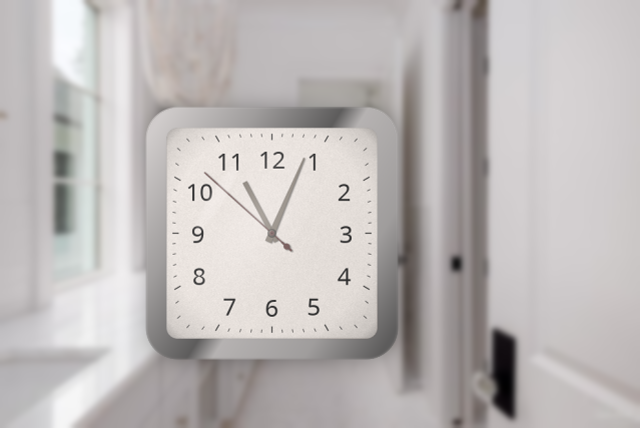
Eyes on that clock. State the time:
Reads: 11:03:52
